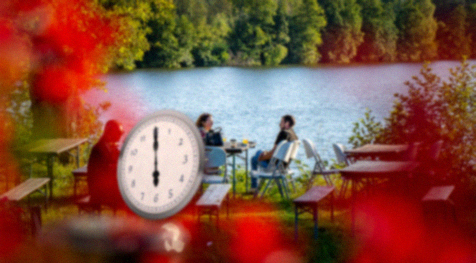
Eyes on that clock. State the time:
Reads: 6:00
